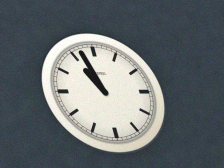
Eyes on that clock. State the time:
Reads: 10:57
